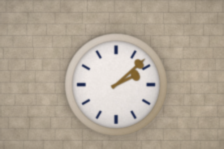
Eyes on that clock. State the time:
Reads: 2:08
